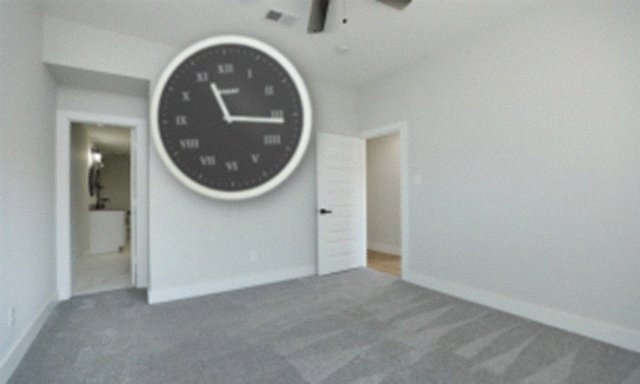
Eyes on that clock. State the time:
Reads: 11:16
